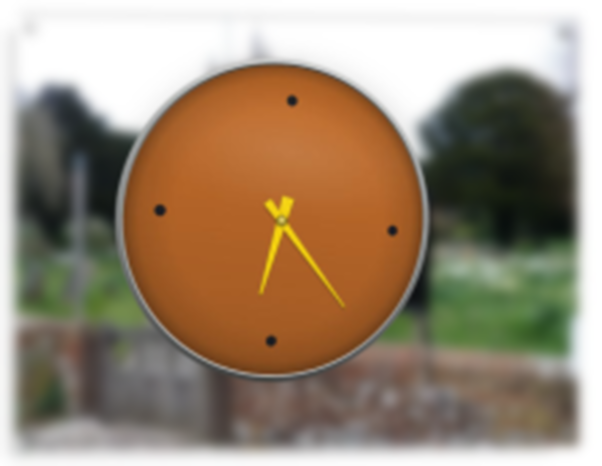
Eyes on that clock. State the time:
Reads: 6:23
